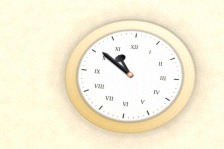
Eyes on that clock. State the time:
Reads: 10:51
